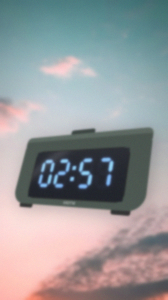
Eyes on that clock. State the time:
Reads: 2:57
